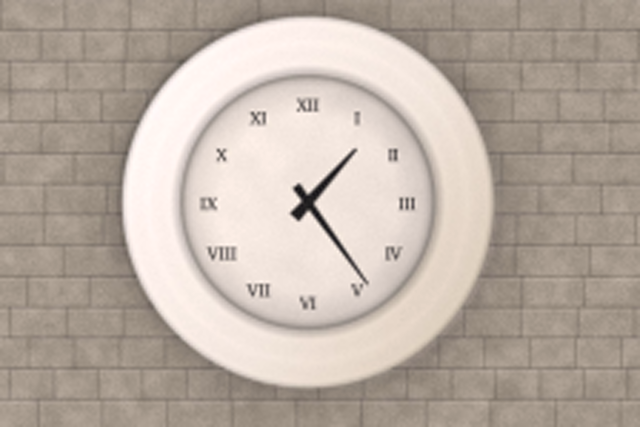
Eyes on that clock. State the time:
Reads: 1:24
